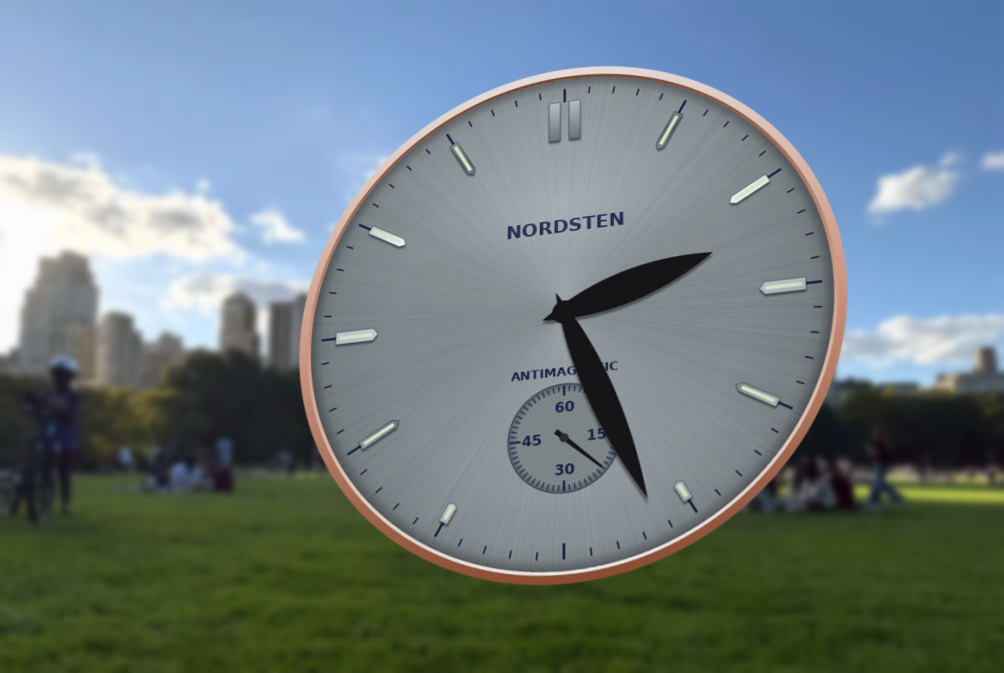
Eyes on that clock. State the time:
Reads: 2:26:22
